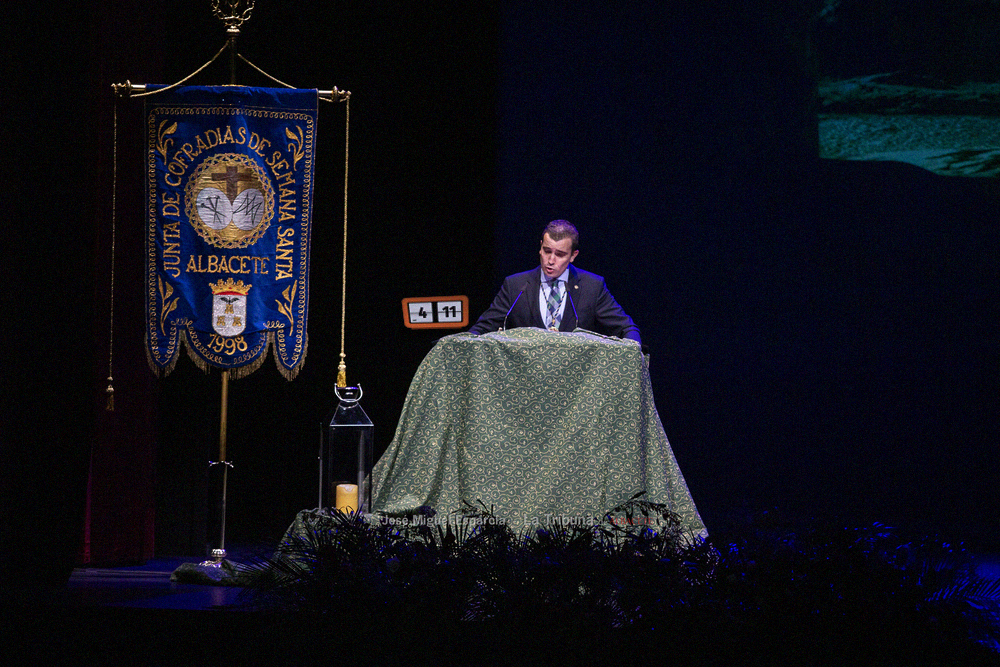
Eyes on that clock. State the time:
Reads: 4:11
